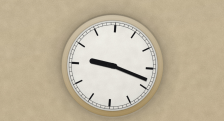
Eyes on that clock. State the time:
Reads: 9:18
